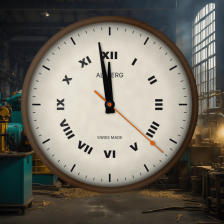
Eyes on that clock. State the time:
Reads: 11:58:22
